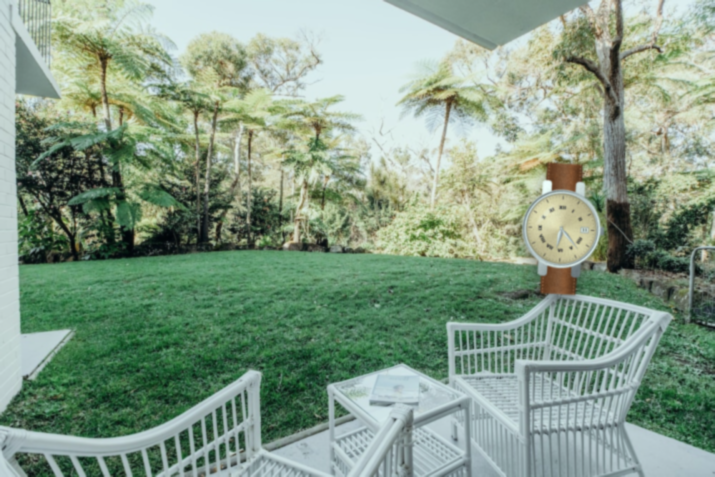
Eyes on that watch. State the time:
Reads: 6:23
